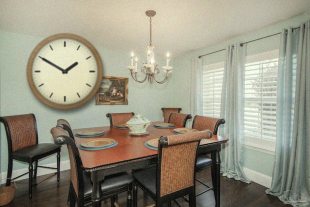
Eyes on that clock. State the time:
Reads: 1:50
